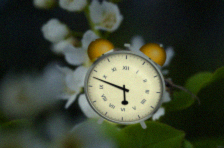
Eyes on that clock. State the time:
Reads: 5:48
